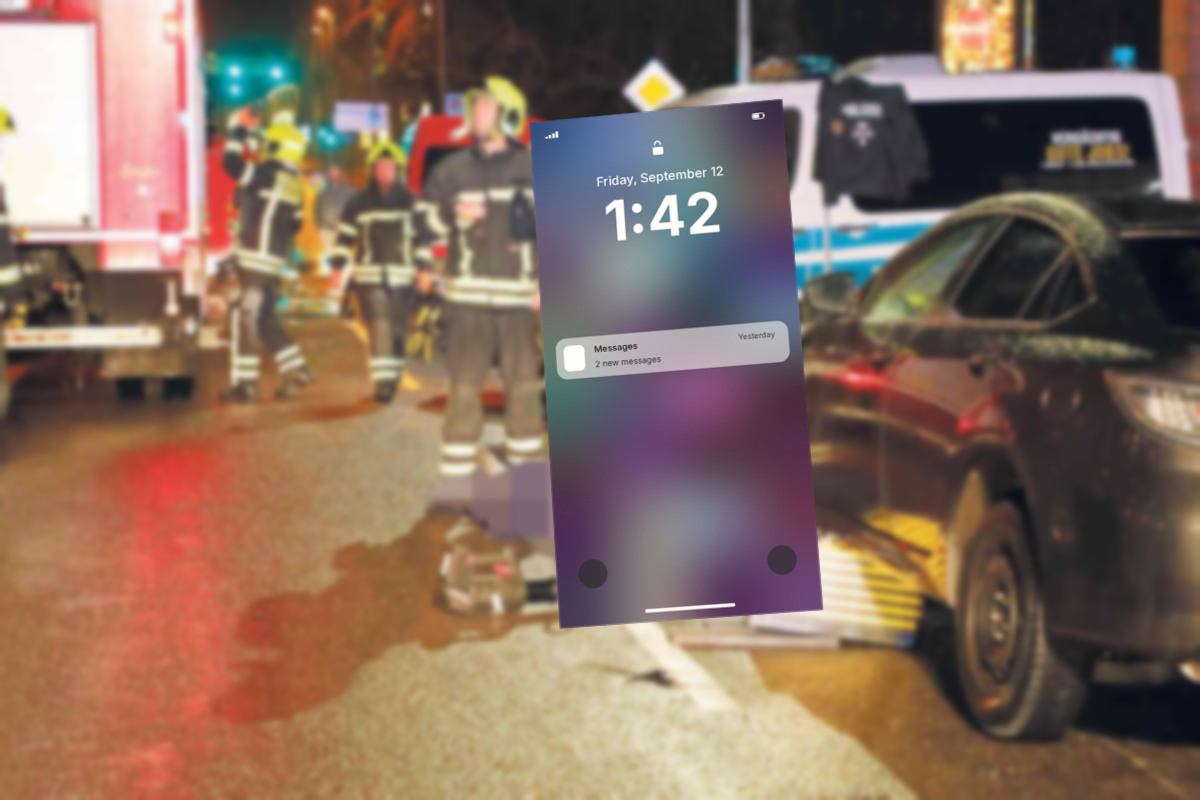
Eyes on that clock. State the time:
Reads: 1:42
